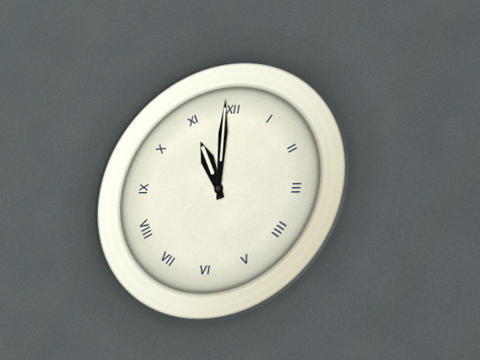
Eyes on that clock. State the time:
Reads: 10:59
